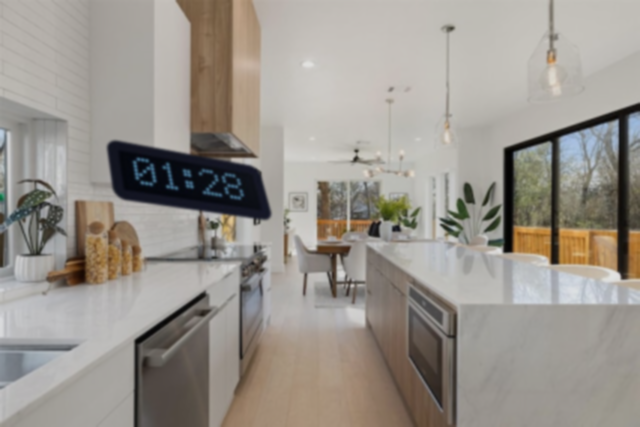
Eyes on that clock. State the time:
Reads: 1:28
